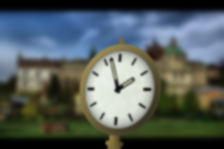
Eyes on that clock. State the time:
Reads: 1:57
